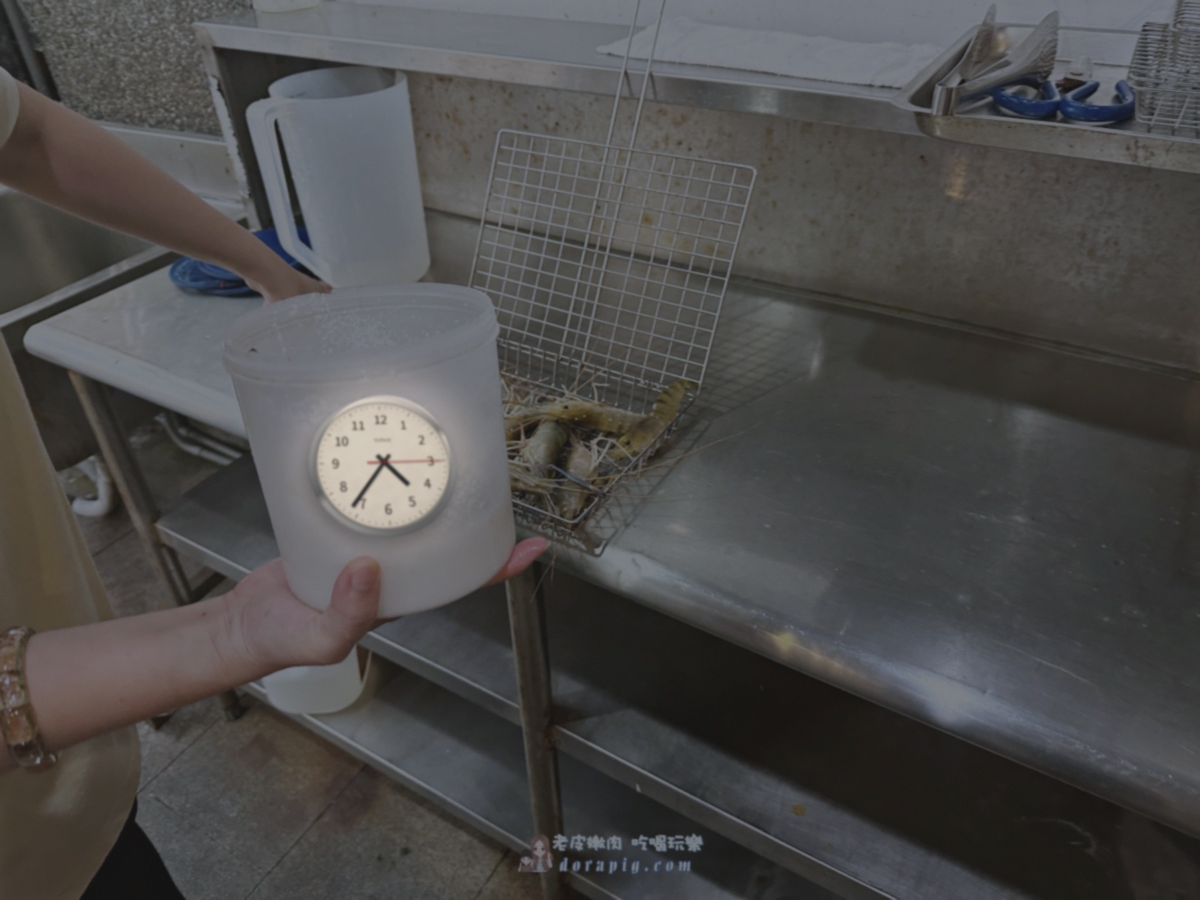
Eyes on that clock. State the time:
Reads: 4:36:15
